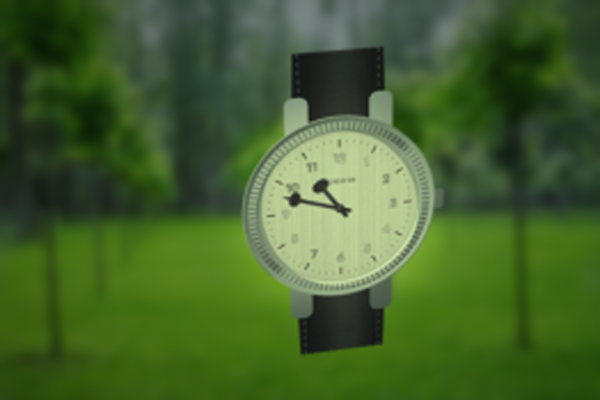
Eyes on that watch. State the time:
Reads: 10:48
